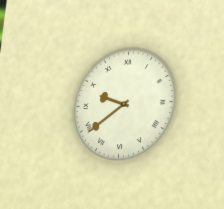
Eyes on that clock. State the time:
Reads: 9:39
